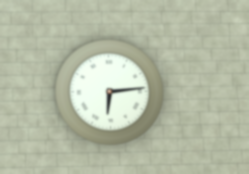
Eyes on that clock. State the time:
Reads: 6:14
